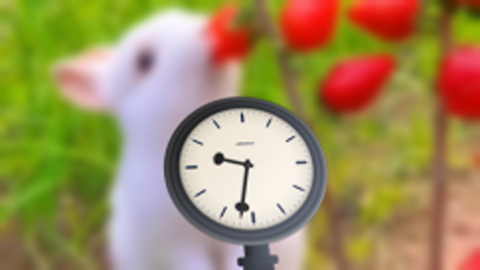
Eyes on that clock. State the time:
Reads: 9:32
